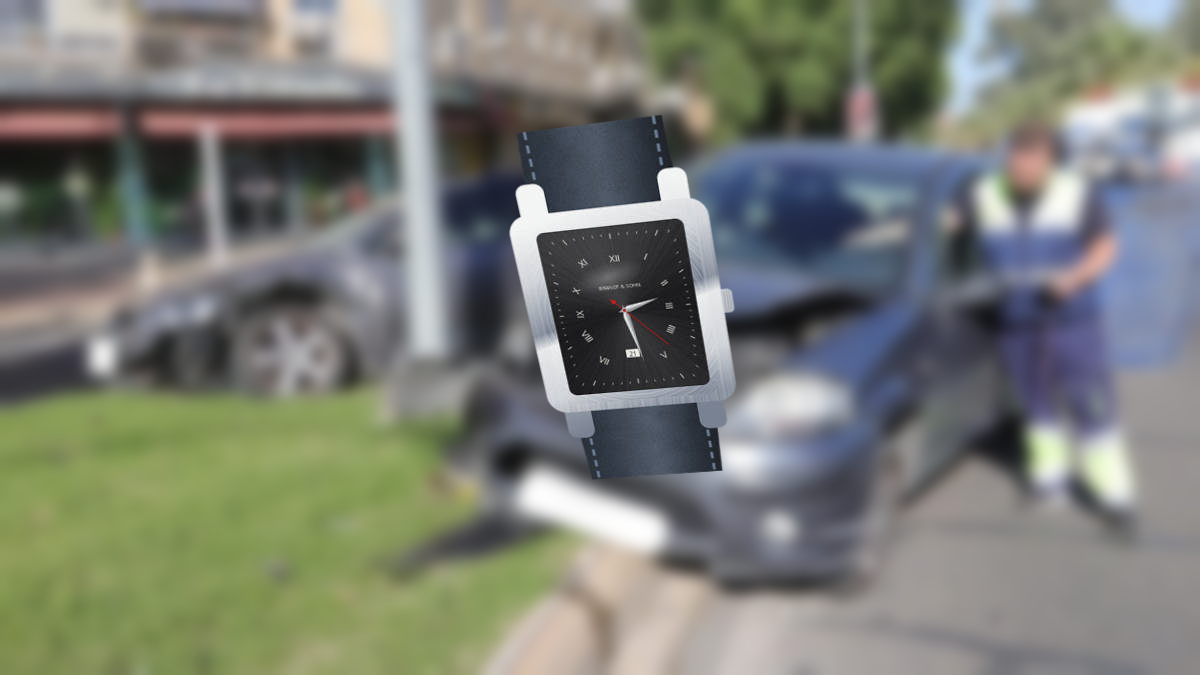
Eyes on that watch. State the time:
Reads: 2:28:23
